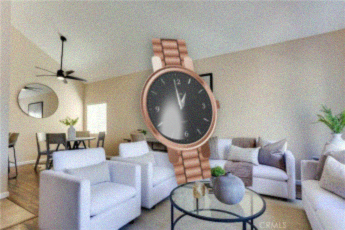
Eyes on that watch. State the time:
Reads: 12:59
